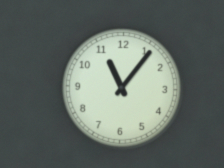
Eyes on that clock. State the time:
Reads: 11:06
